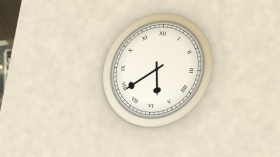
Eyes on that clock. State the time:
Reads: 5:39
